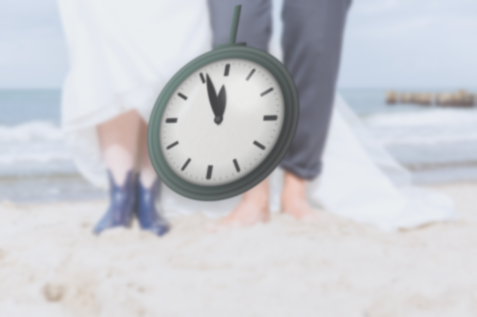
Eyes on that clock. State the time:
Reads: 11:56
